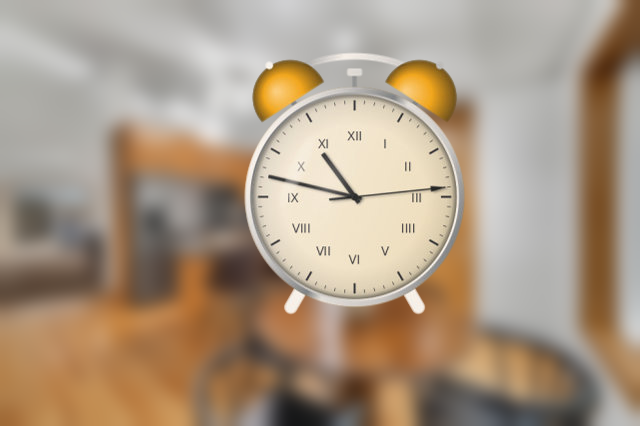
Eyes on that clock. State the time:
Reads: 10:47:14
